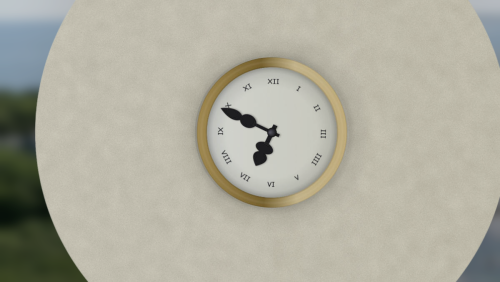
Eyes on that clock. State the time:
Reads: 6:49
